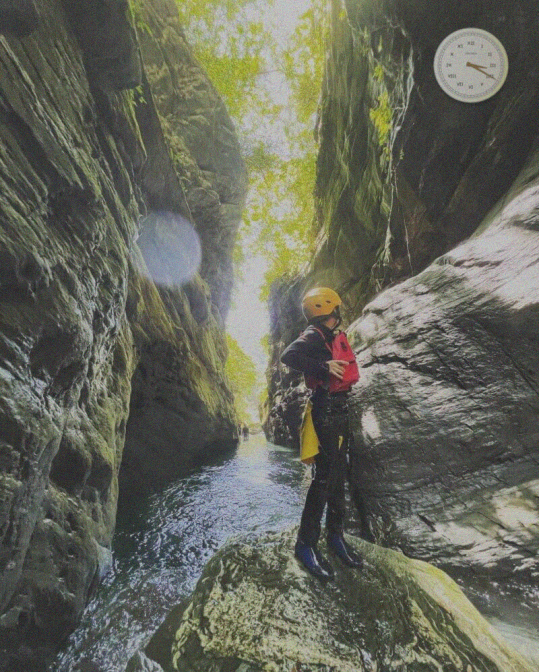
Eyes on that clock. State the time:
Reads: 3:20
